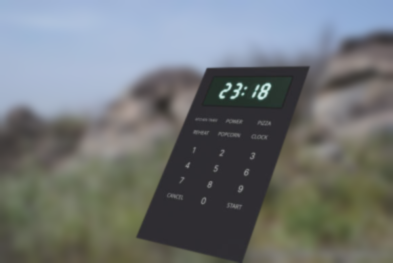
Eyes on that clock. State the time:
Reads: 23:18
